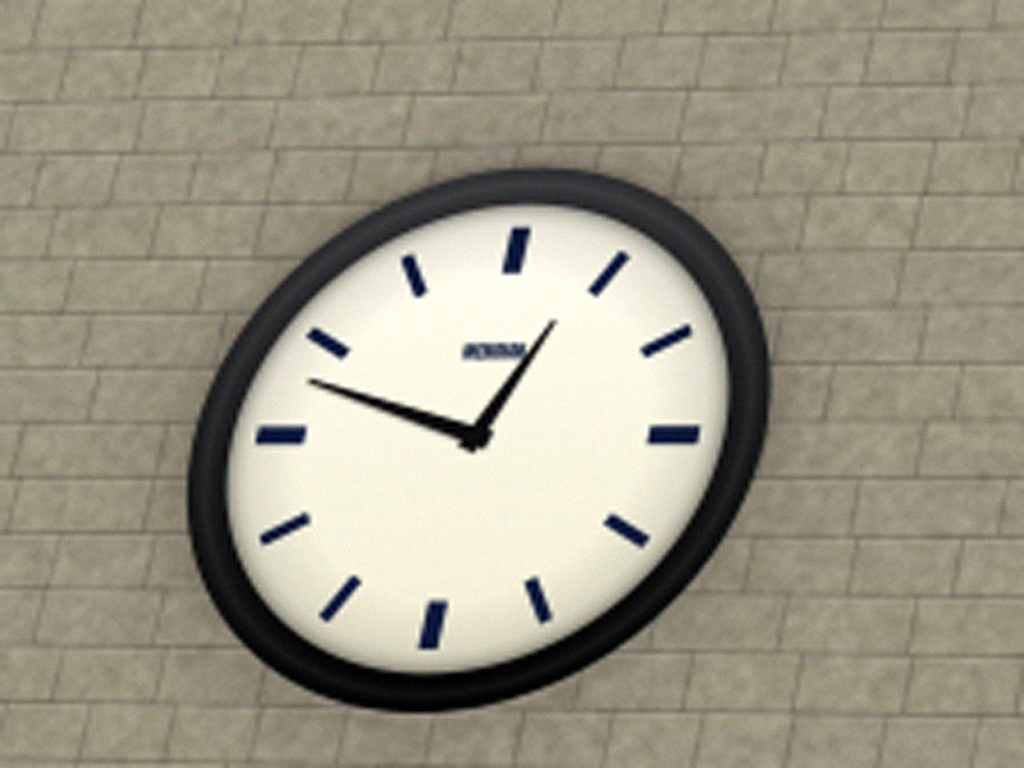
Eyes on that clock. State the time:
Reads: 12:48
